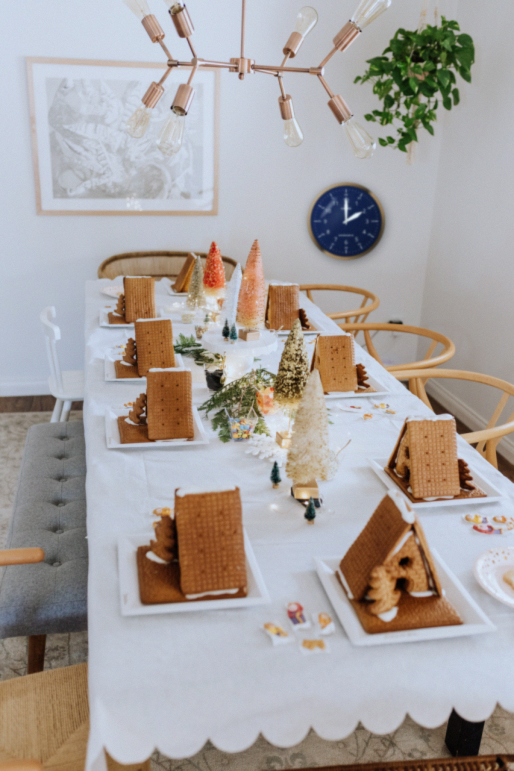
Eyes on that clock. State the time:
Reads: 2:00
